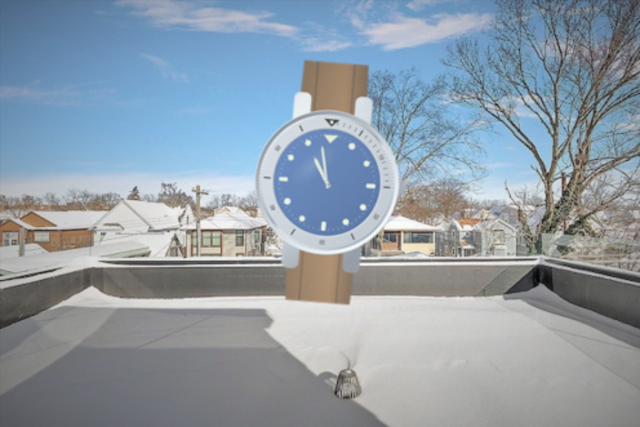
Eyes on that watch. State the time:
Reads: 10:58
